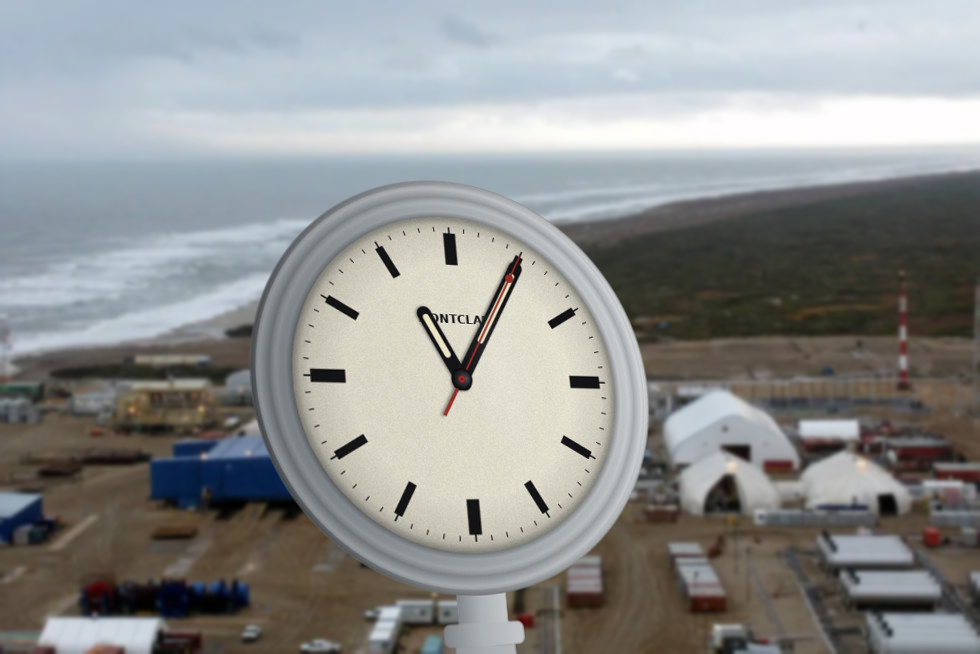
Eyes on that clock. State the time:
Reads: 11:05:05
